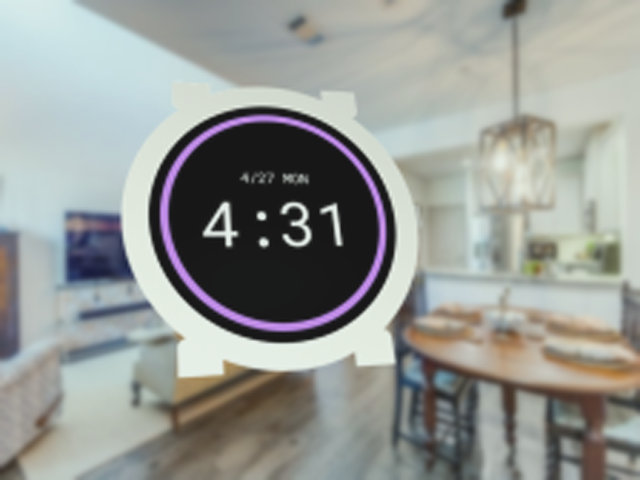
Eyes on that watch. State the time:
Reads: 4:31
